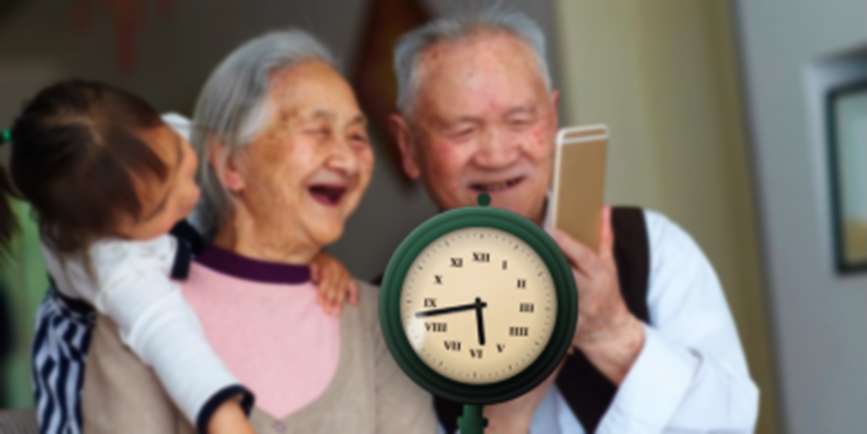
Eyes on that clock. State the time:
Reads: 5:43
